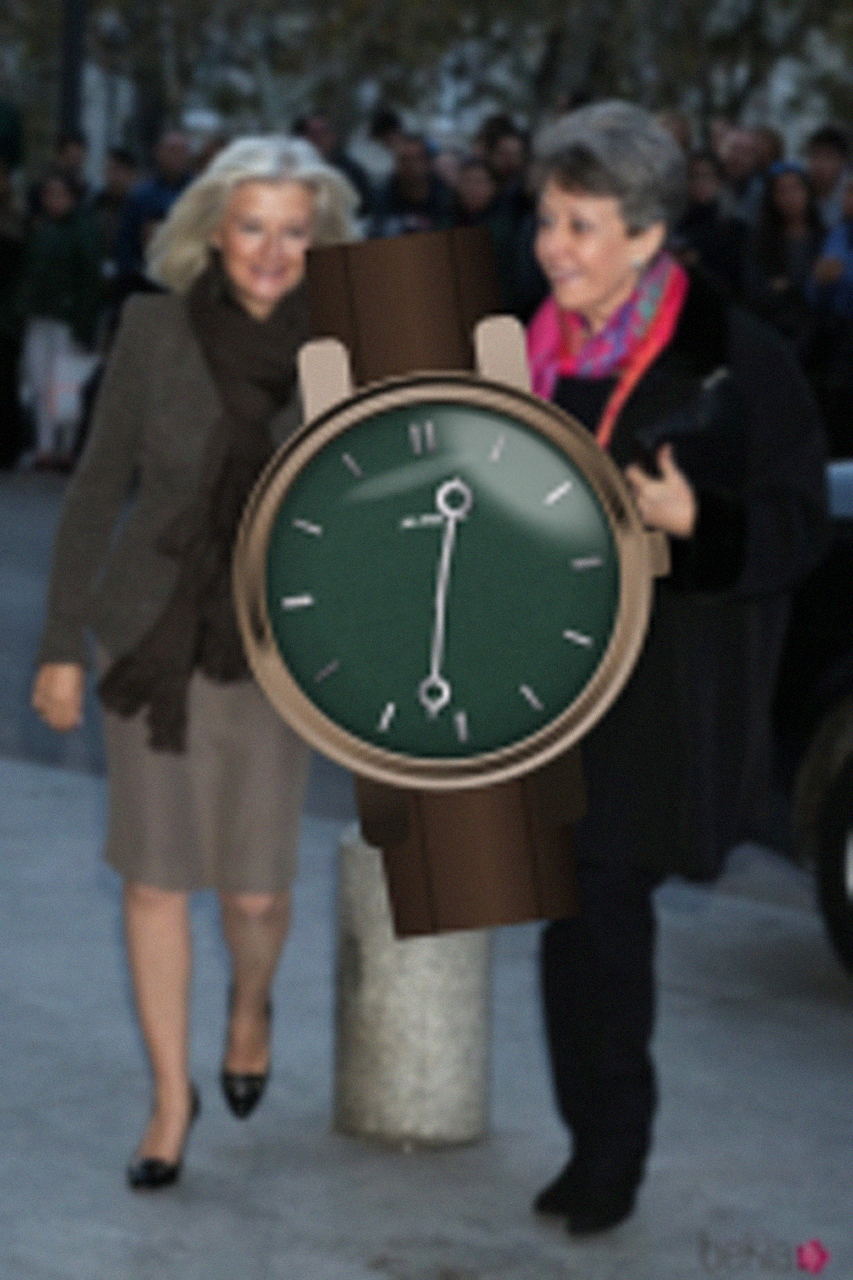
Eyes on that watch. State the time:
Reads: 12:32
